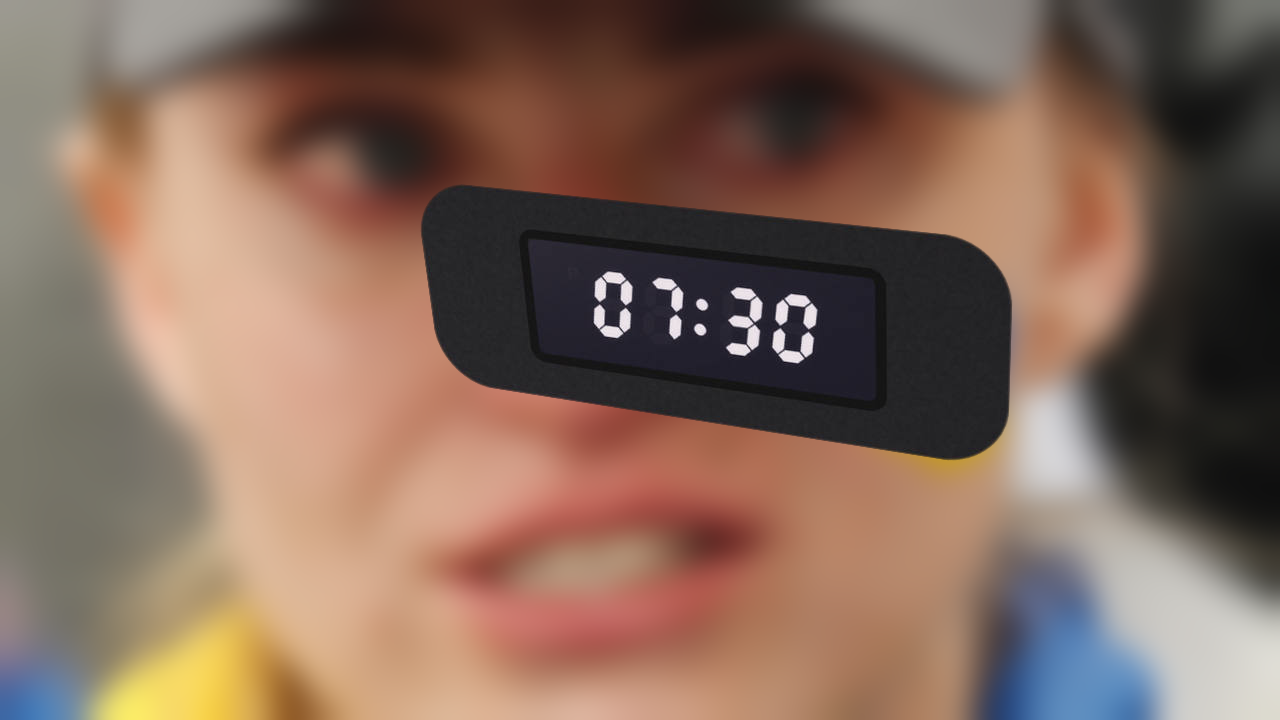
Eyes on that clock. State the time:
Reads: 7:30
